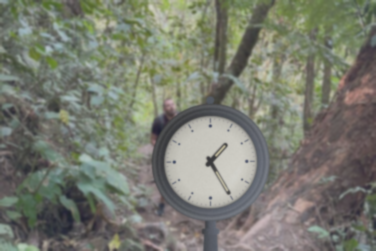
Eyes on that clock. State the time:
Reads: 1:25
